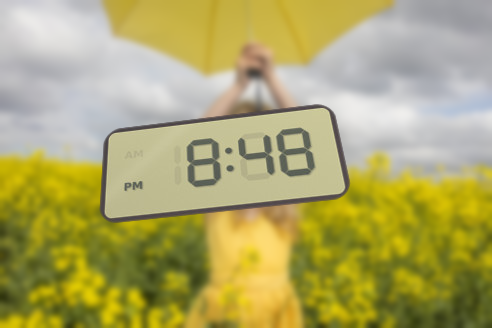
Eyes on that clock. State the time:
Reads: 8:48
